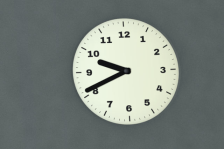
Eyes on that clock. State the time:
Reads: 9:41
